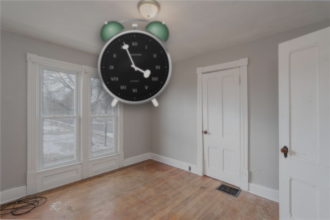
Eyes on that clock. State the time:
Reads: 3:56
